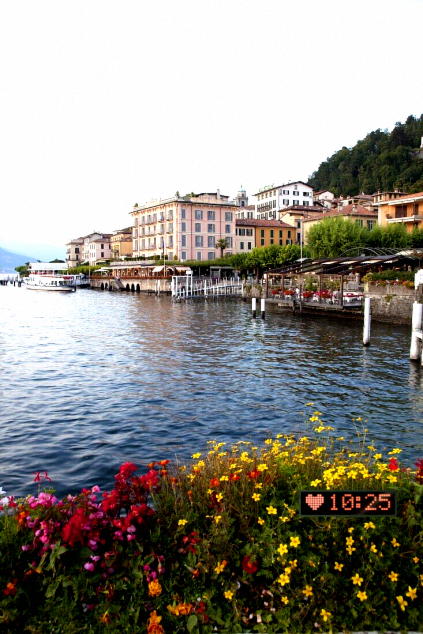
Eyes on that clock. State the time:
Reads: 10:25
